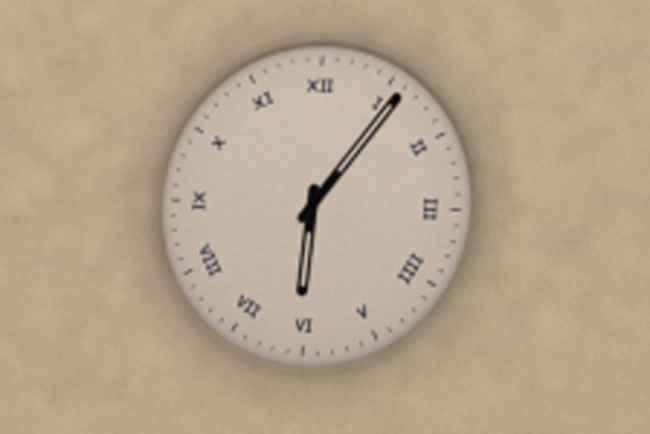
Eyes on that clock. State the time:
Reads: 6:06
